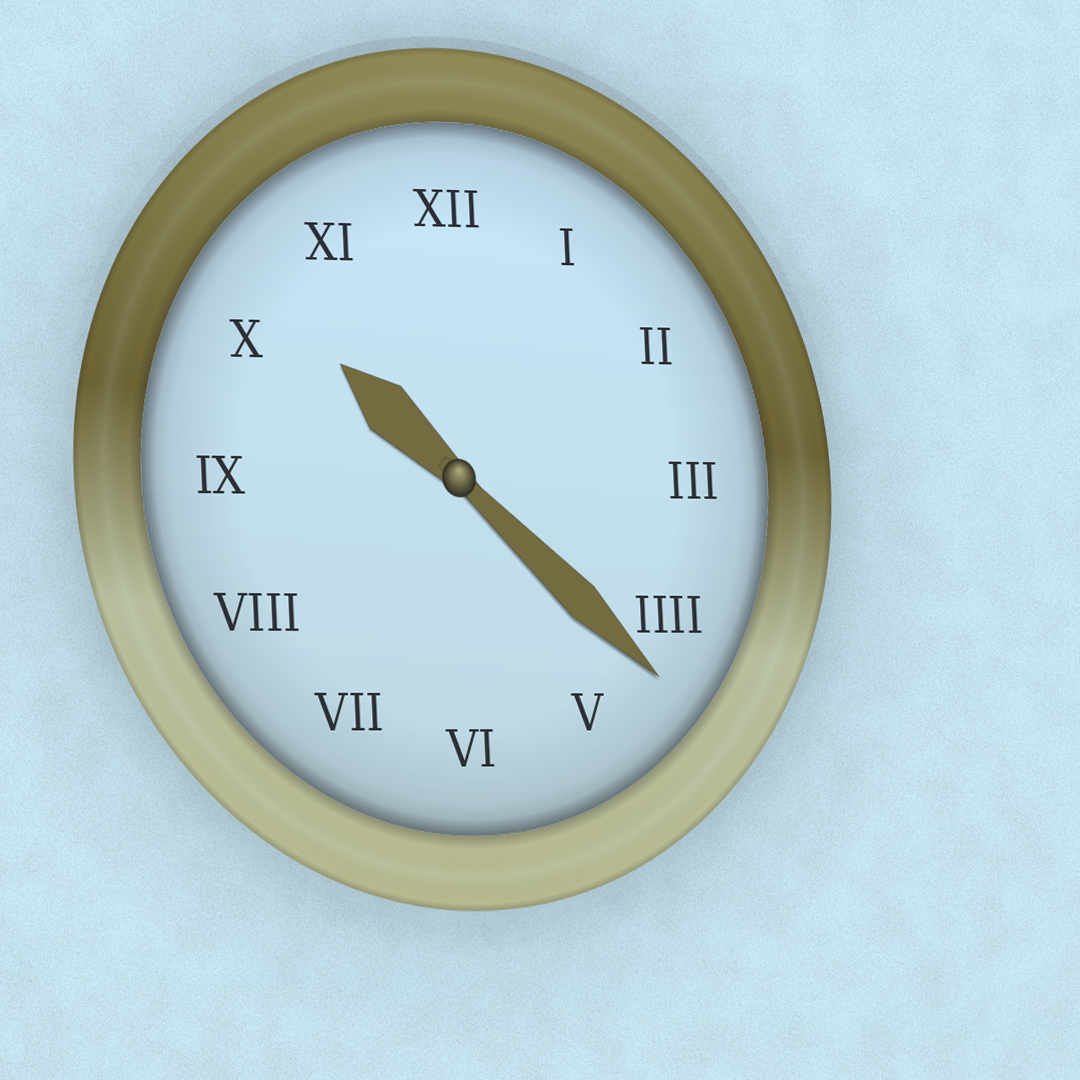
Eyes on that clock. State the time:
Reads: 10:22
